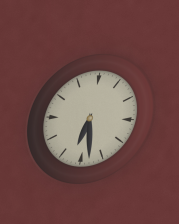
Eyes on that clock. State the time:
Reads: 6:28
